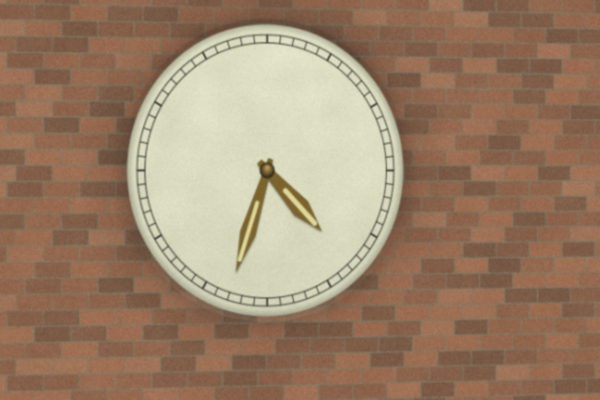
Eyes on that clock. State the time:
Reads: 4:33
